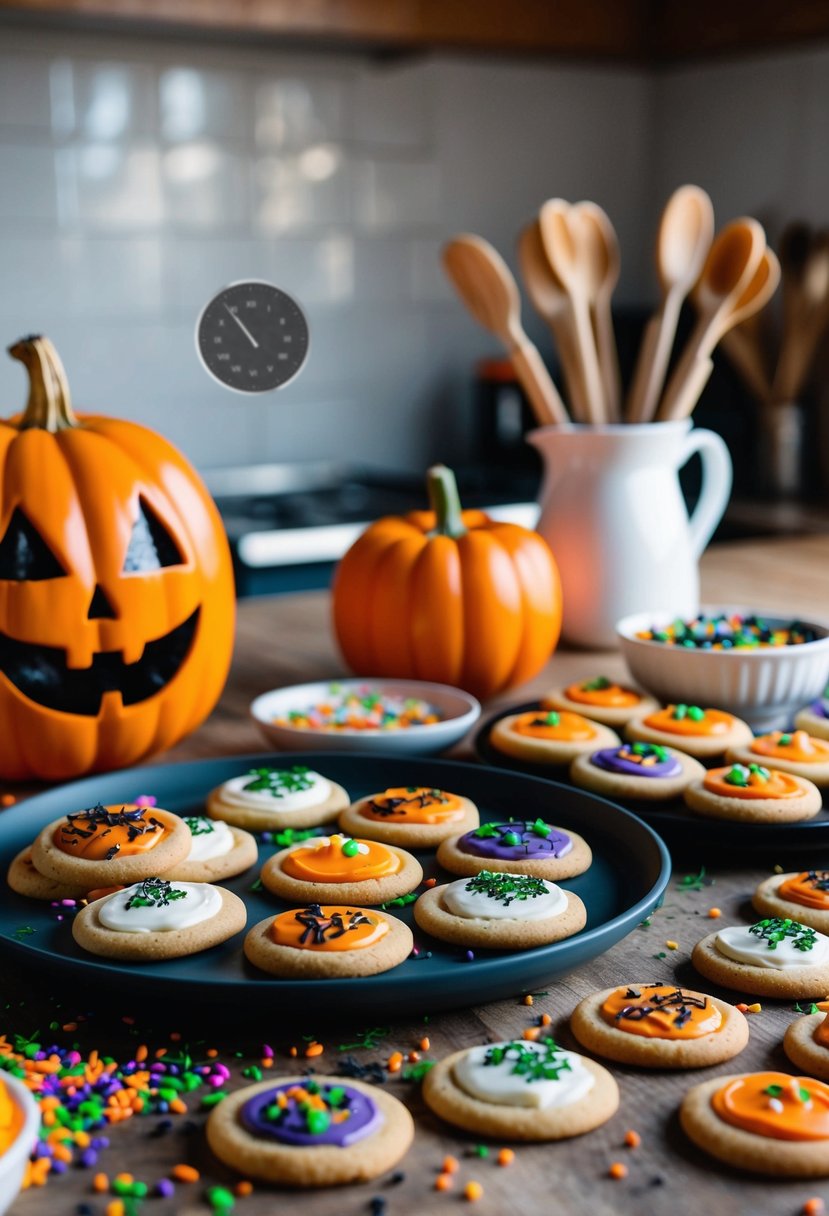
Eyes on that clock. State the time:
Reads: 10:54
